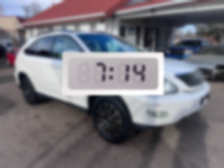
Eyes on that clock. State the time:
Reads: 7:14
